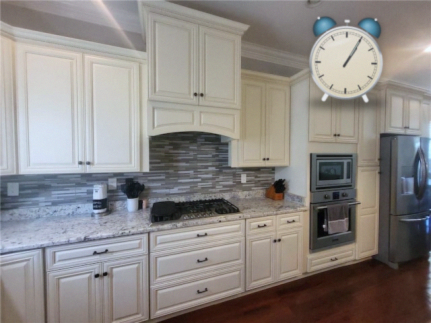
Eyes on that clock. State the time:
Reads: 1:05
